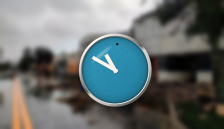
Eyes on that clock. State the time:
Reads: 10:49
